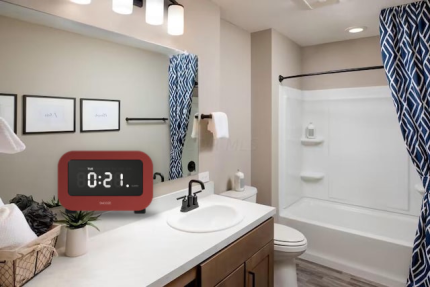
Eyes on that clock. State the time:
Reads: 0:21
